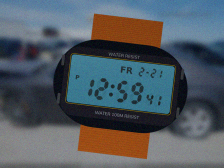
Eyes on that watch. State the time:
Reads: 12:59:41
